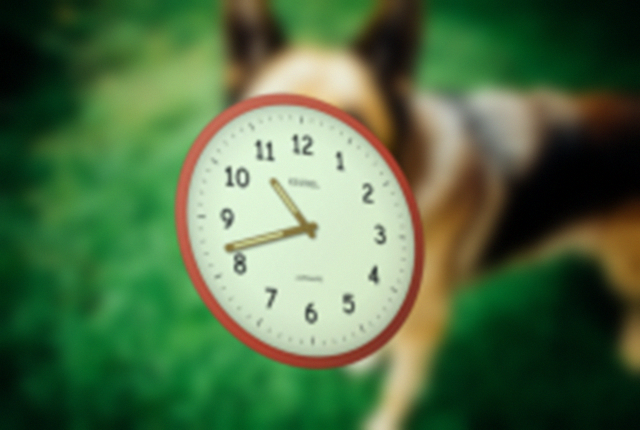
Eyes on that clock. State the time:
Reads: 10:42
